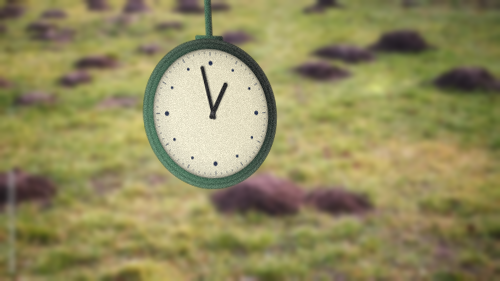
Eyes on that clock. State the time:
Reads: 12:58
